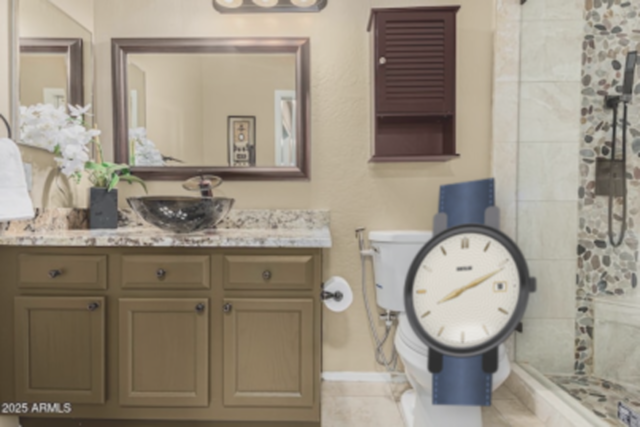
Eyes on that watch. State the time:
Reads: 8:11
